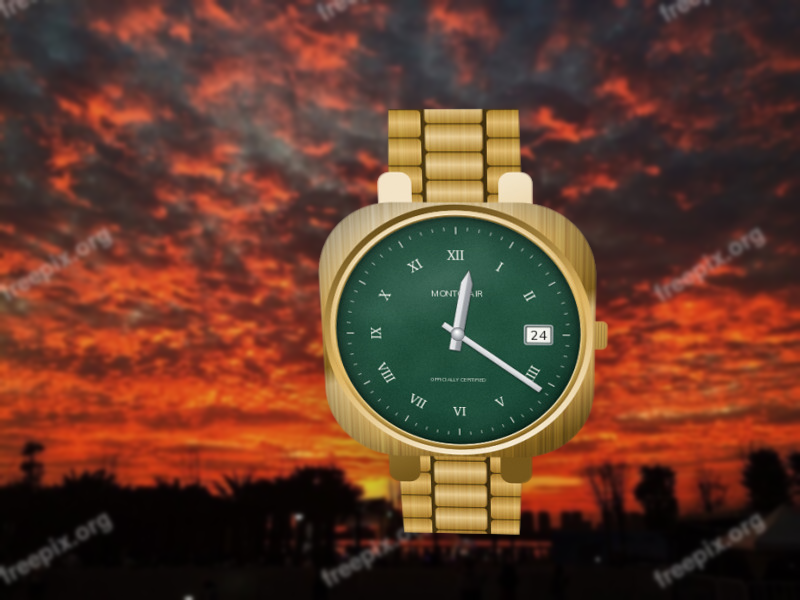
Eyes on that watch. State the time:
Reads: 12:21
